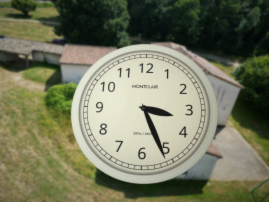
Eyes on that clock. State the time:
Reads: 3:26
